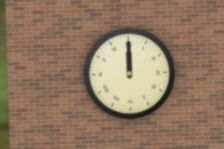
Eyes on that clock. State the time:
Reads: 12:00
